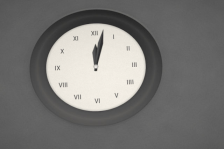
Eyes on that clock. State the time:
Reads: 12:02
